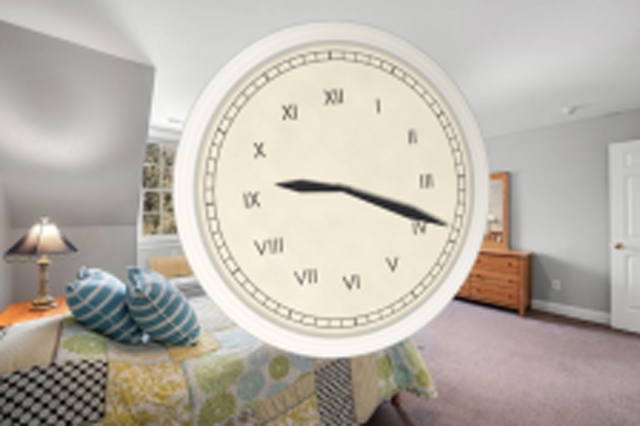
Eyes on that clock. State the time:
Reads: 9:19
